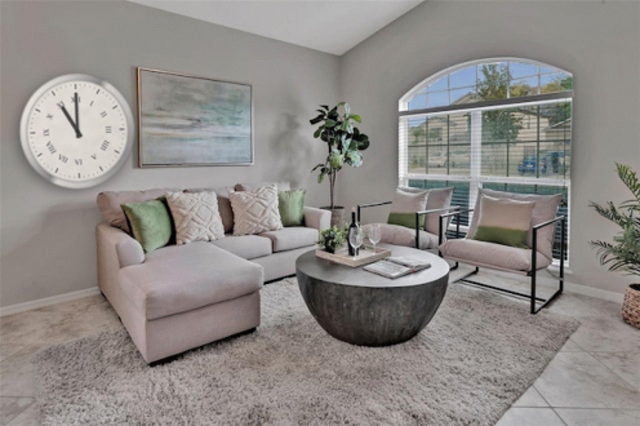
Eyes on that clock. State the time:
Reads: 11:00
